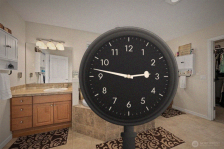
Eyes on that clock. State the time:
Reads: 2:47
